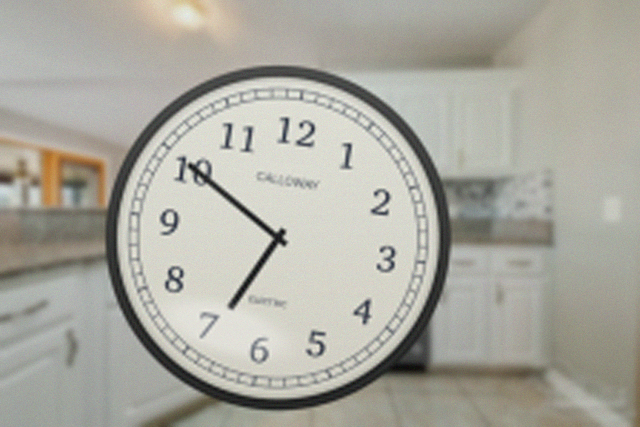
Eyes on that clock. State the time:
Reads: 6:50
